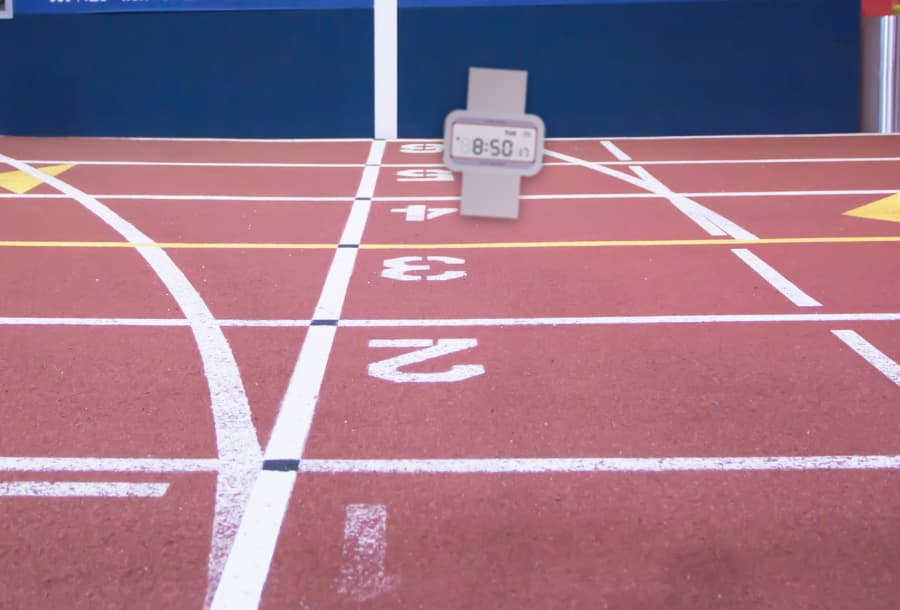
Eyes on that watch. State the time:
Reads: 8:50
